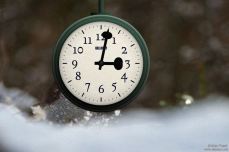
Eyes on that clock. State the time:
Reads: 3:02
